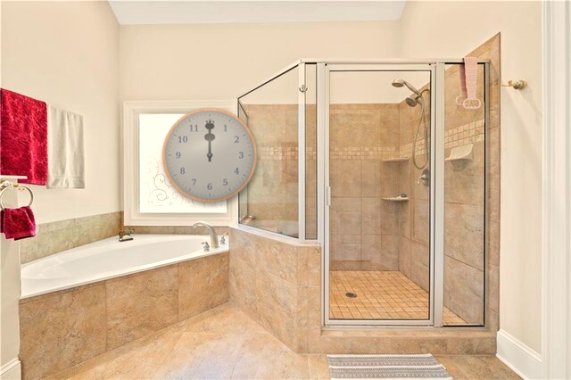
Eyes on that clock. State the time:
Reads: 12:00
